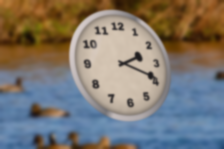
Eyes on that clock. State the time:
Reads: 2:19
